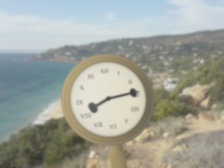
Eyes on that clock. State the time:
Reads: 8:14
